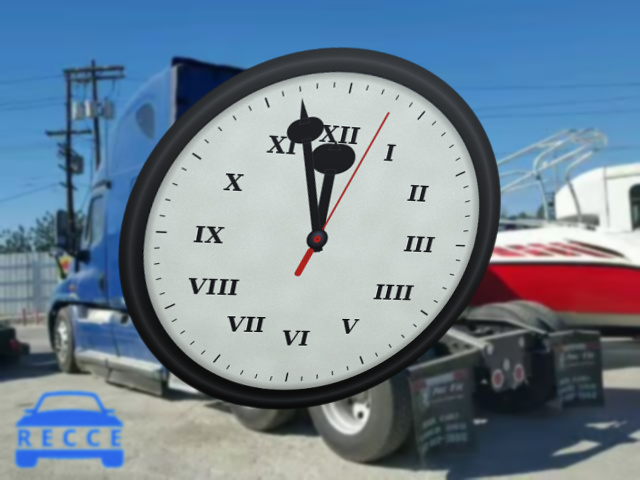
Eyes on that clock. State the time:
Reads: 11:57:03
